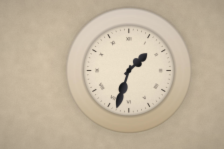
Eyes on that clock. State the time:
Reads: 1:33
